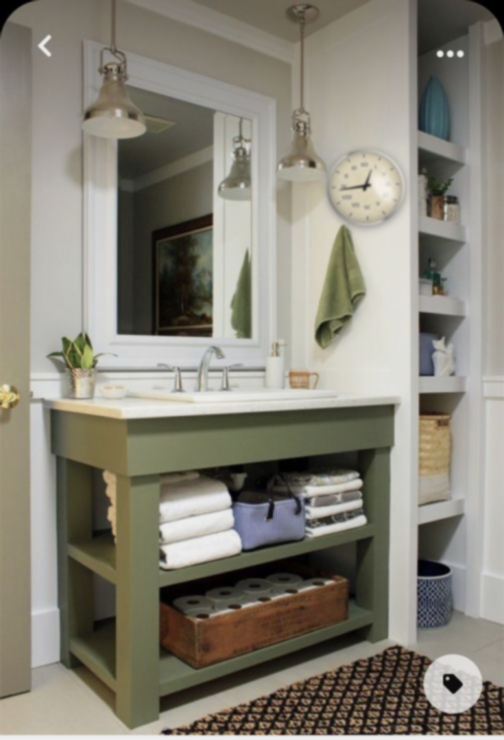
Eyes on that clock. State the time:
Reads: 12:44
